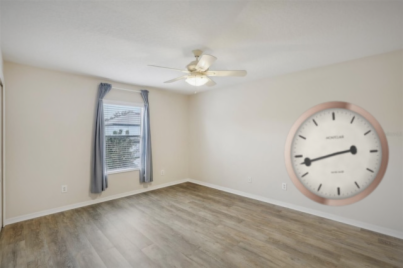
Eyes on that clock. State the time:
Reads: 2:43
